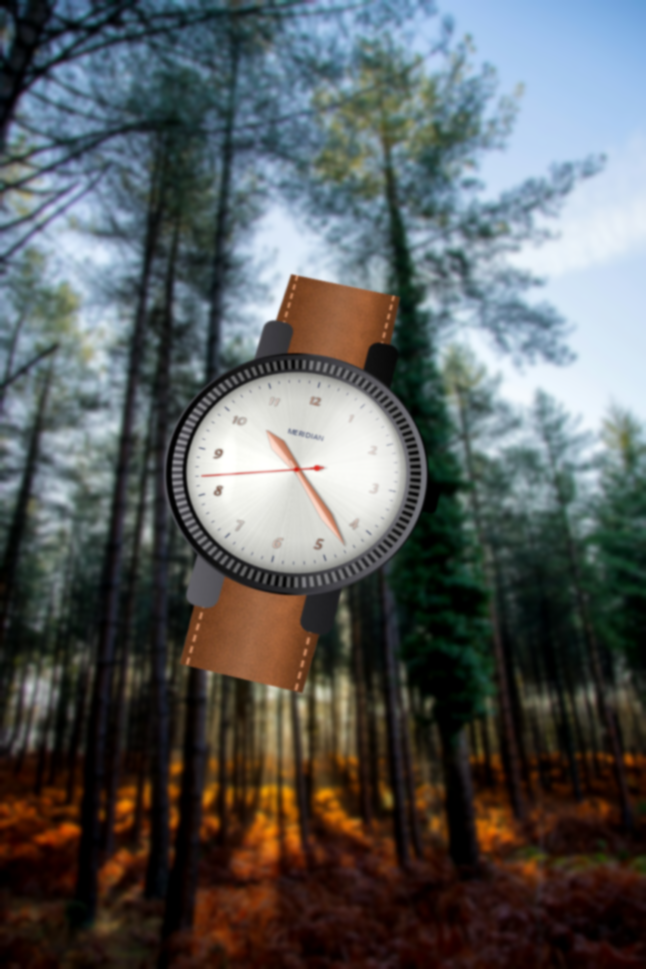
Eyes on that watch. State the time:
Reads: 10:22:42
